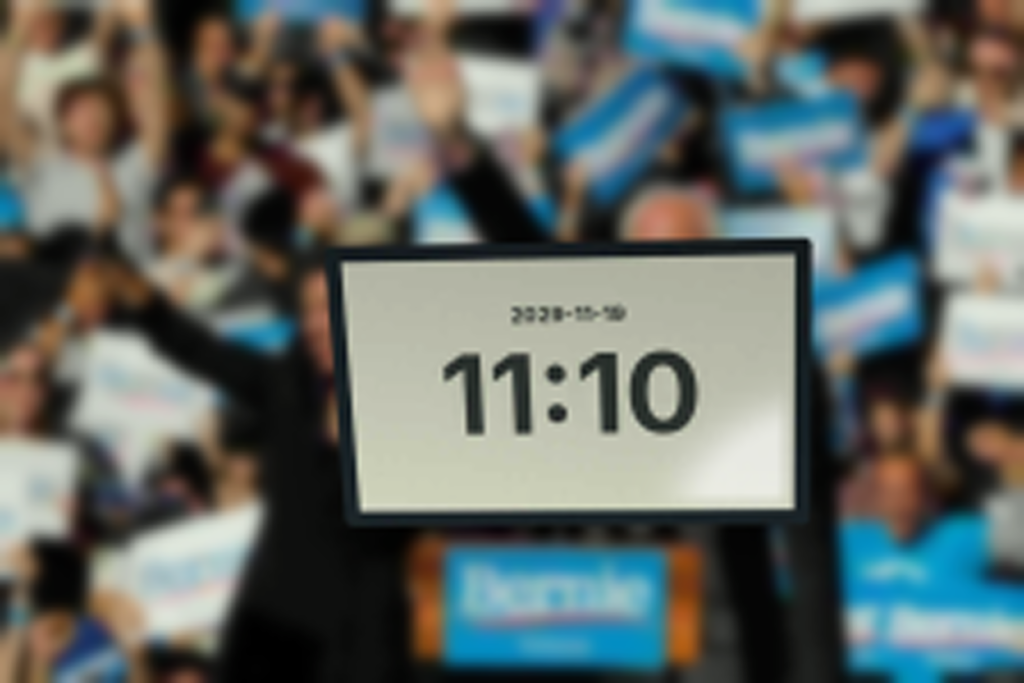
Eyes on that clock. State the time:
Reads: 11:10
